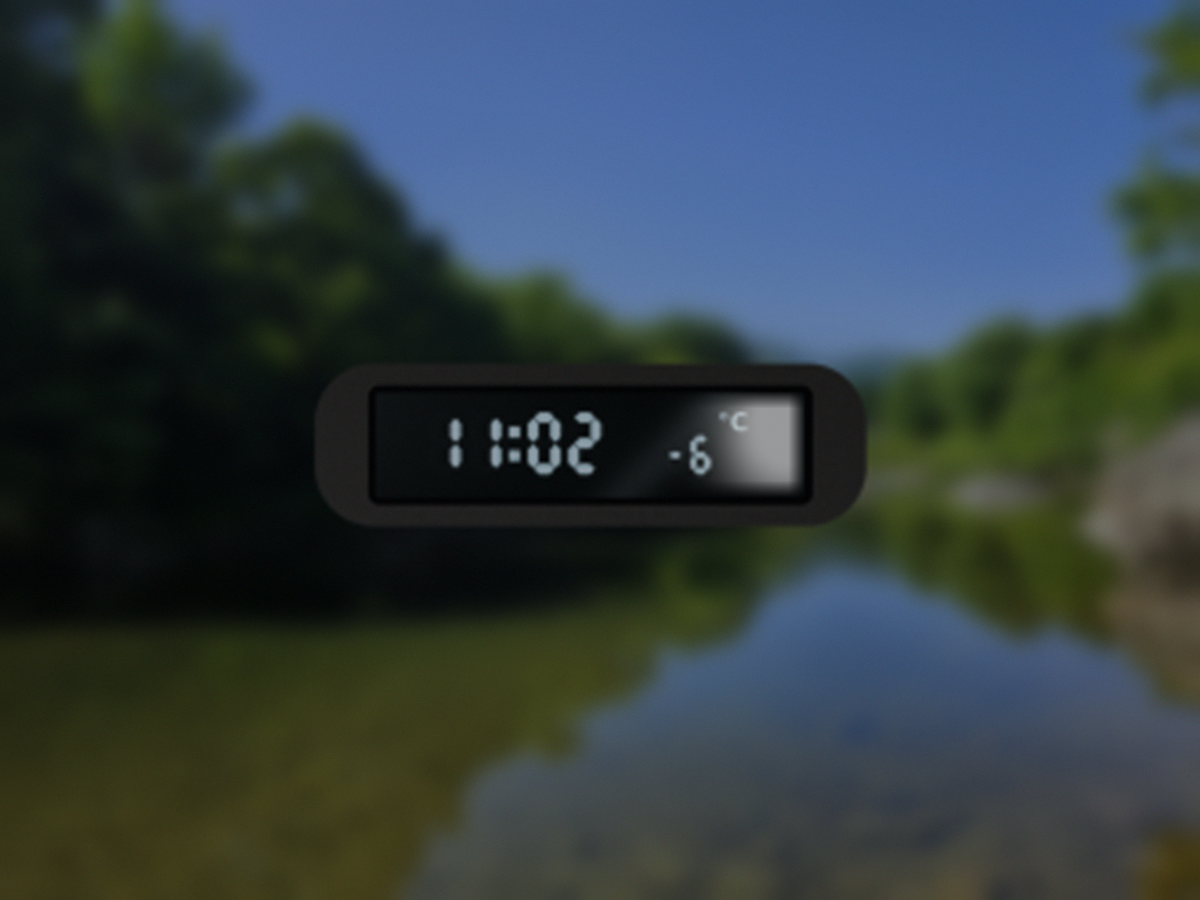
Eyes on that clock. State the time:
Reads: 11:02
